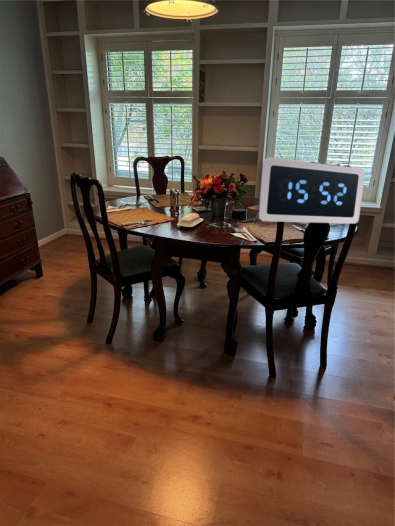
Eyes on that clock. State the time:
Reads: 15:52
